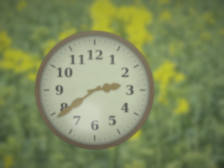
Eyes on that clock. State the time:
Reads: 2:39
